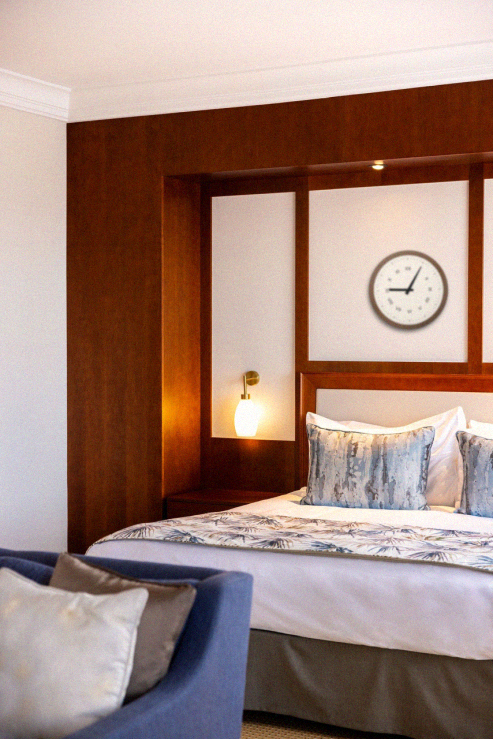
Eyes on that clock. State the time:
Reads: 9:05
